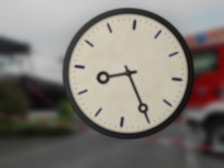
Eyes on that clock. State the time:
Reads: 8:25
